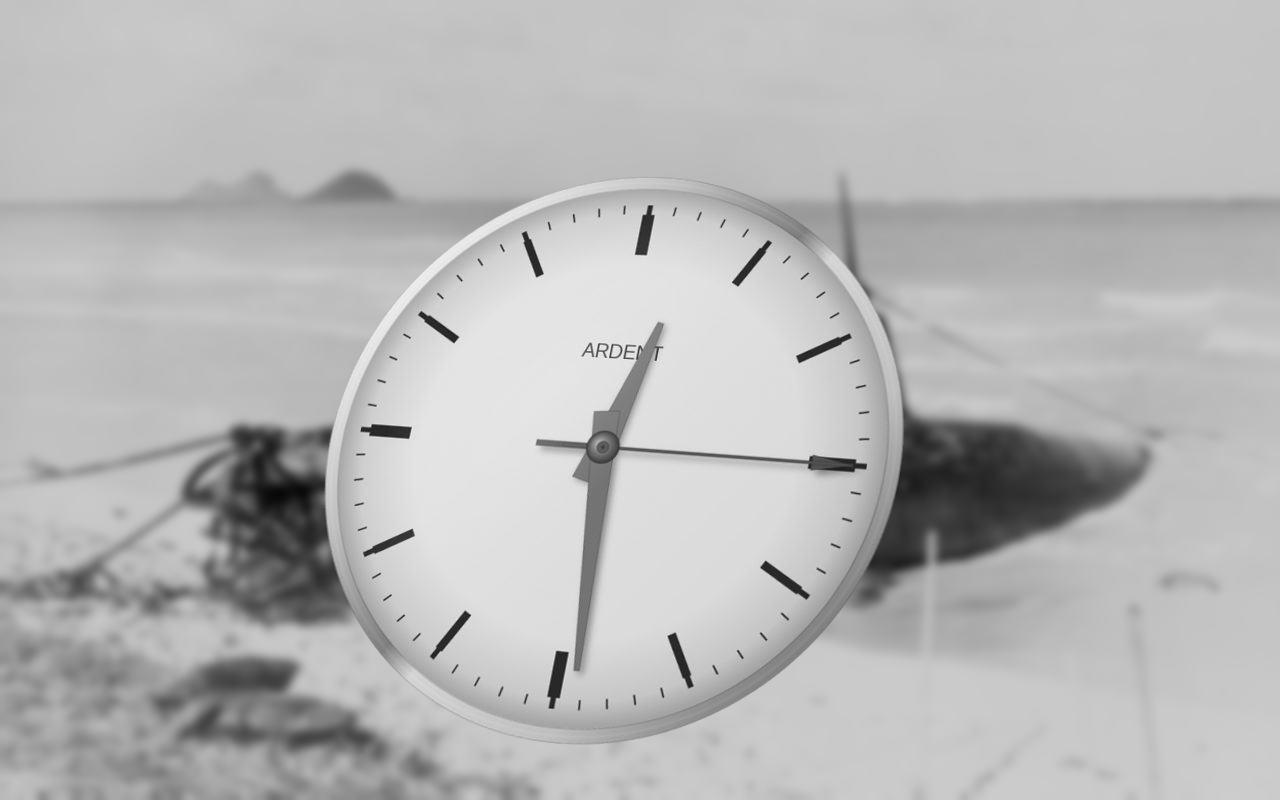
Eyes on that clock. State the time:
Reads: 12:29:15
